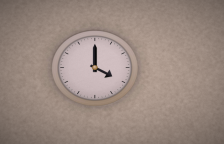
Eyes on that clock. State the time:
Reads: 4:00
